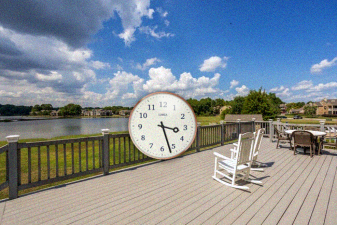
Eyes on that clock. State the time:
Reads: 3:27
